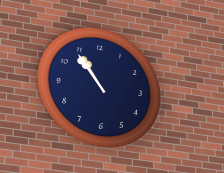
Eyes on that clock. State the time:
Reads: 10:54
